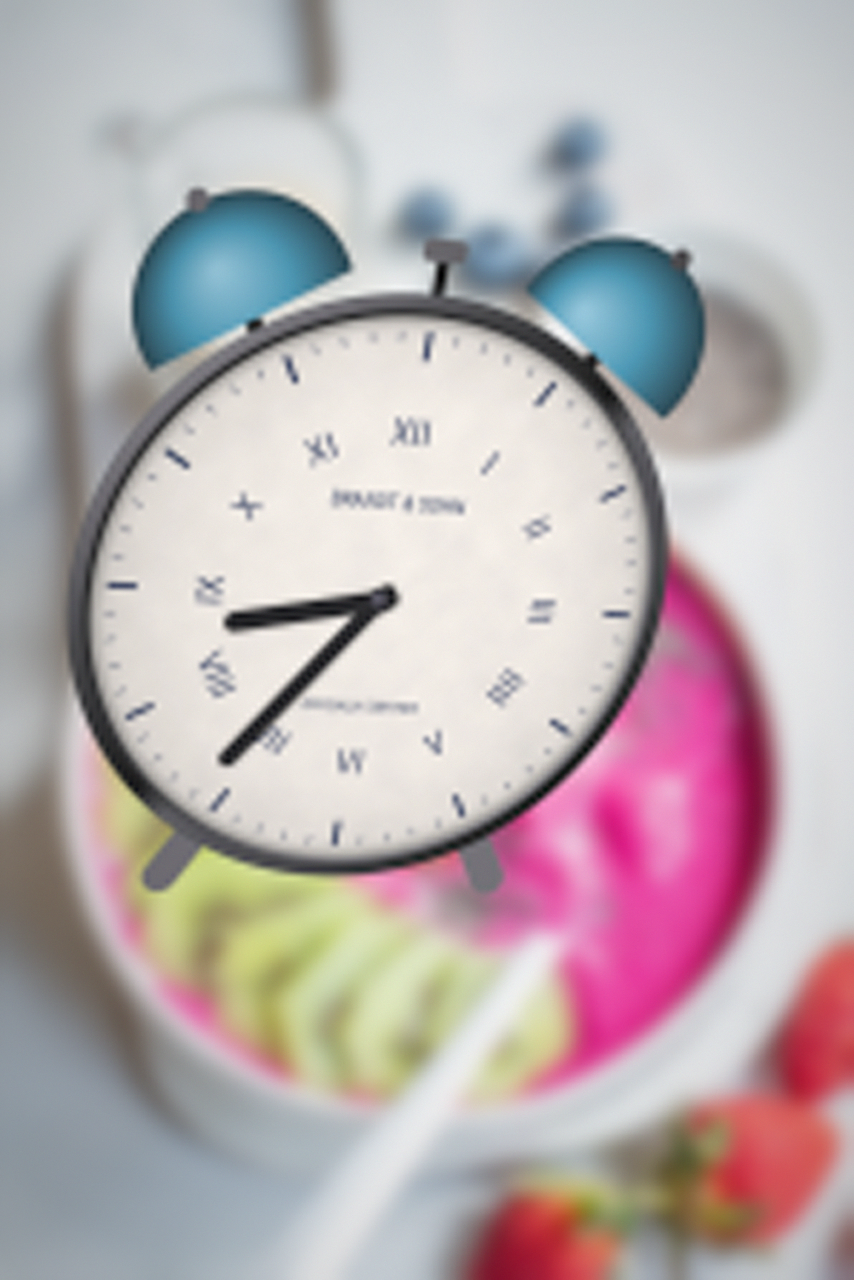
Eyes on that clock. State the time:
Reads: 8:36
